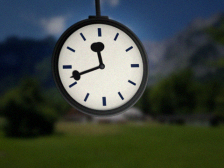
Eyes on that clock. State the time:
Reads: 11:42
